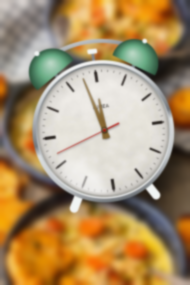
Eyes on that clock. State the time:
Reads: 11:57:42
